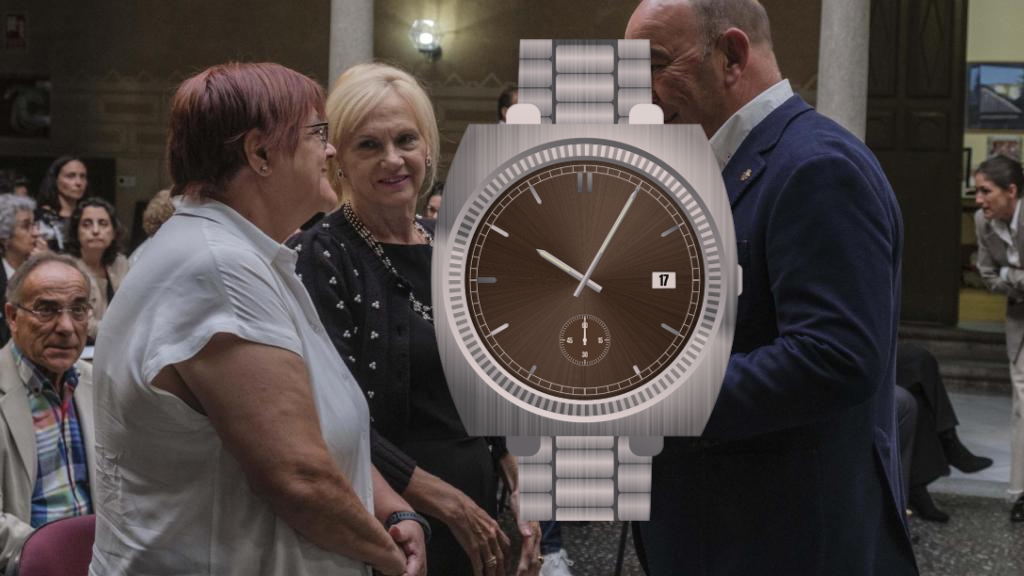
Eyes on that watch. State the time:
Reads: 10:05
